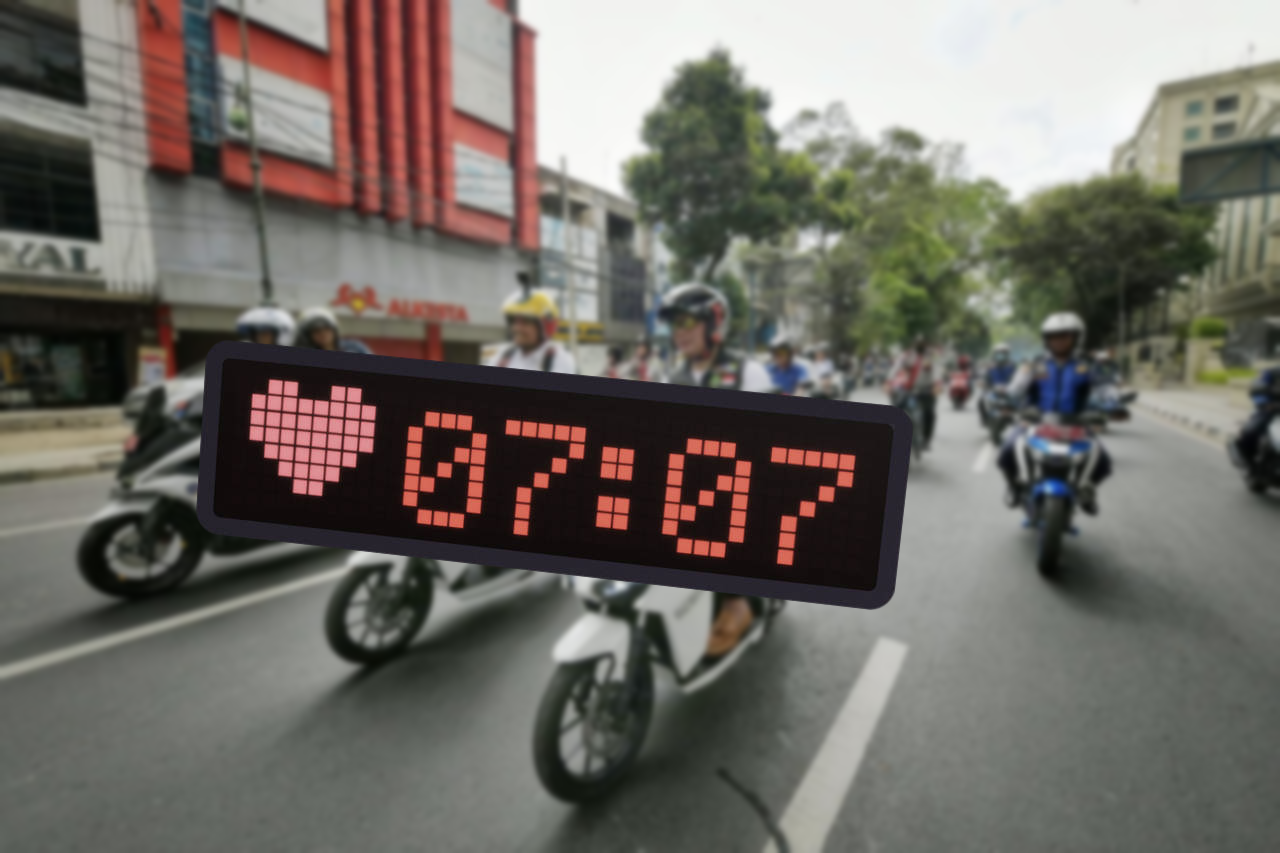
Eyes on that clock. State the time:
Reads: 7:07
